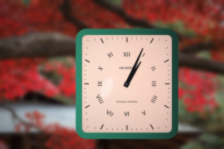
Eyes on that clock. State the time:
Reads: 1:04
